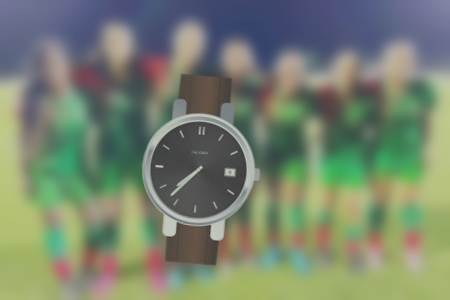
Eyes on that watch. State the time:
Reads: 7:37
